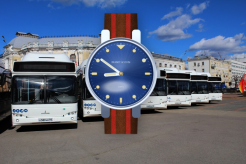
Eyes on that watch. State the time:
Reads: 8:51
